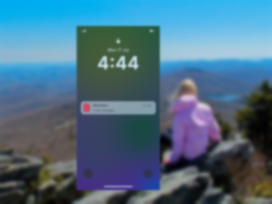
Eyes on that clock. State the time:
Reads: 4:44
